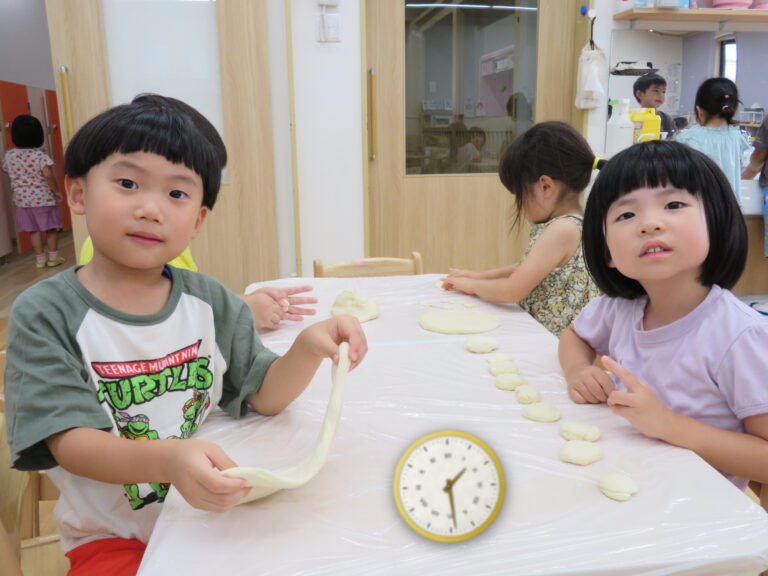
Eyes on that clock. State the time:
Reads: 1:29
